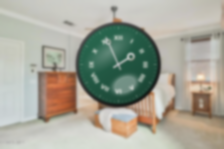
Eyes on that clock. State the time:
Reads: 1:56
